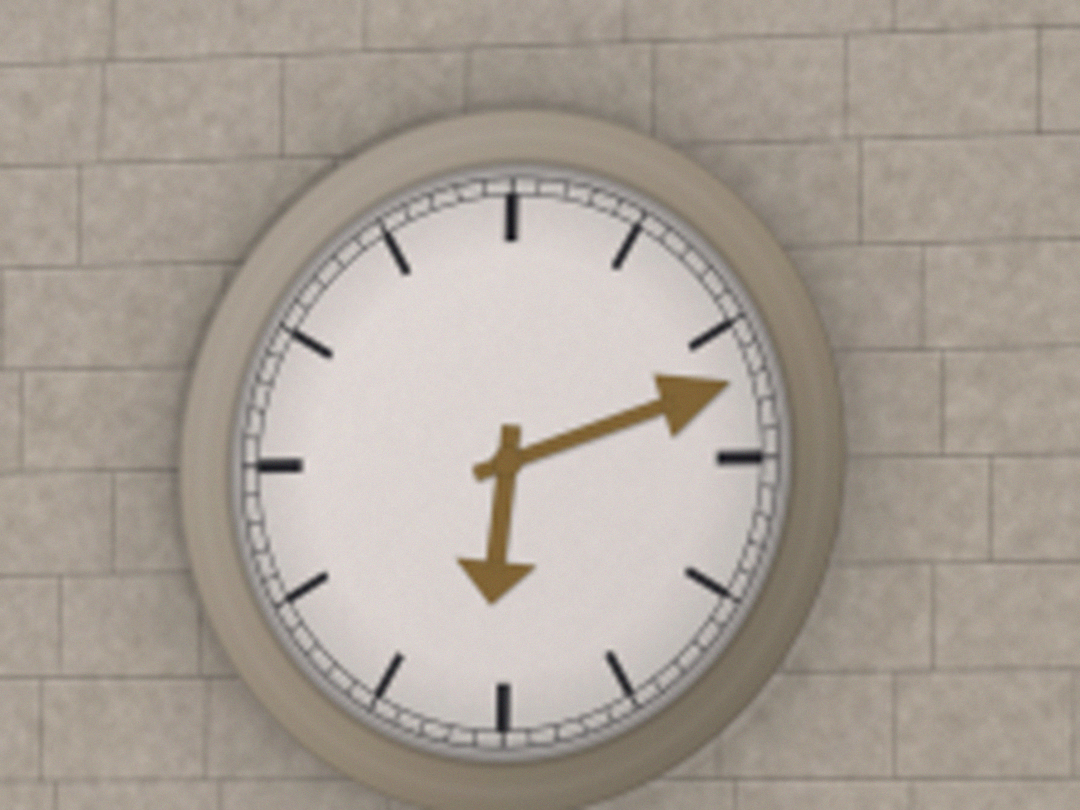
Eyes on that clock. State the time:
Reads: 6:12
